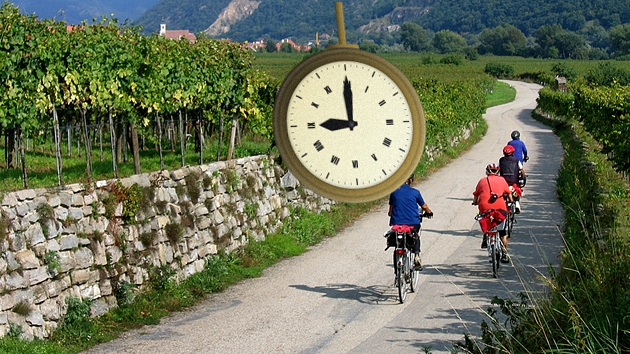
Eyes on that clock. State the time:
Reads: 9:00
